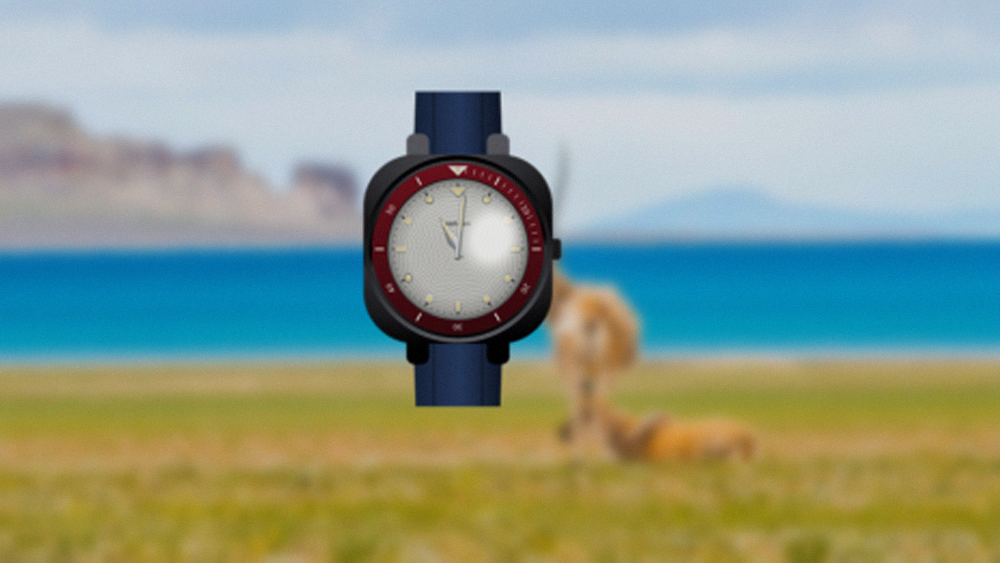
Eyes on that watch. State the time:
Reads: 11:01
